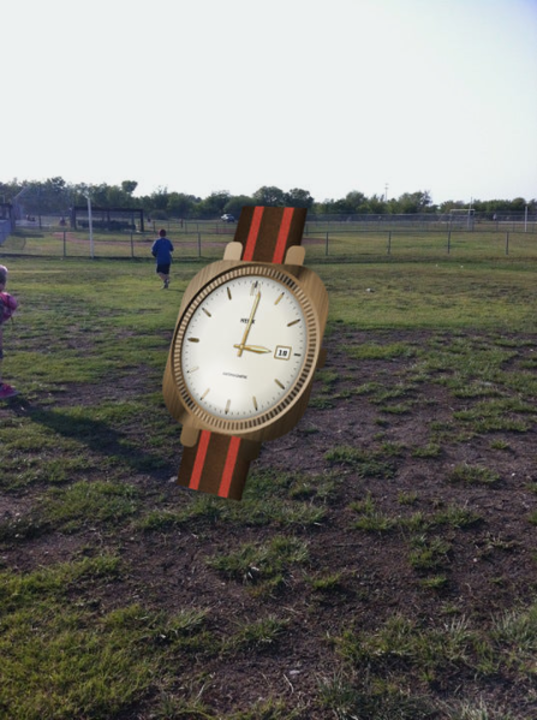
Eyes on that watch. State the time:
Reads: 3:01
